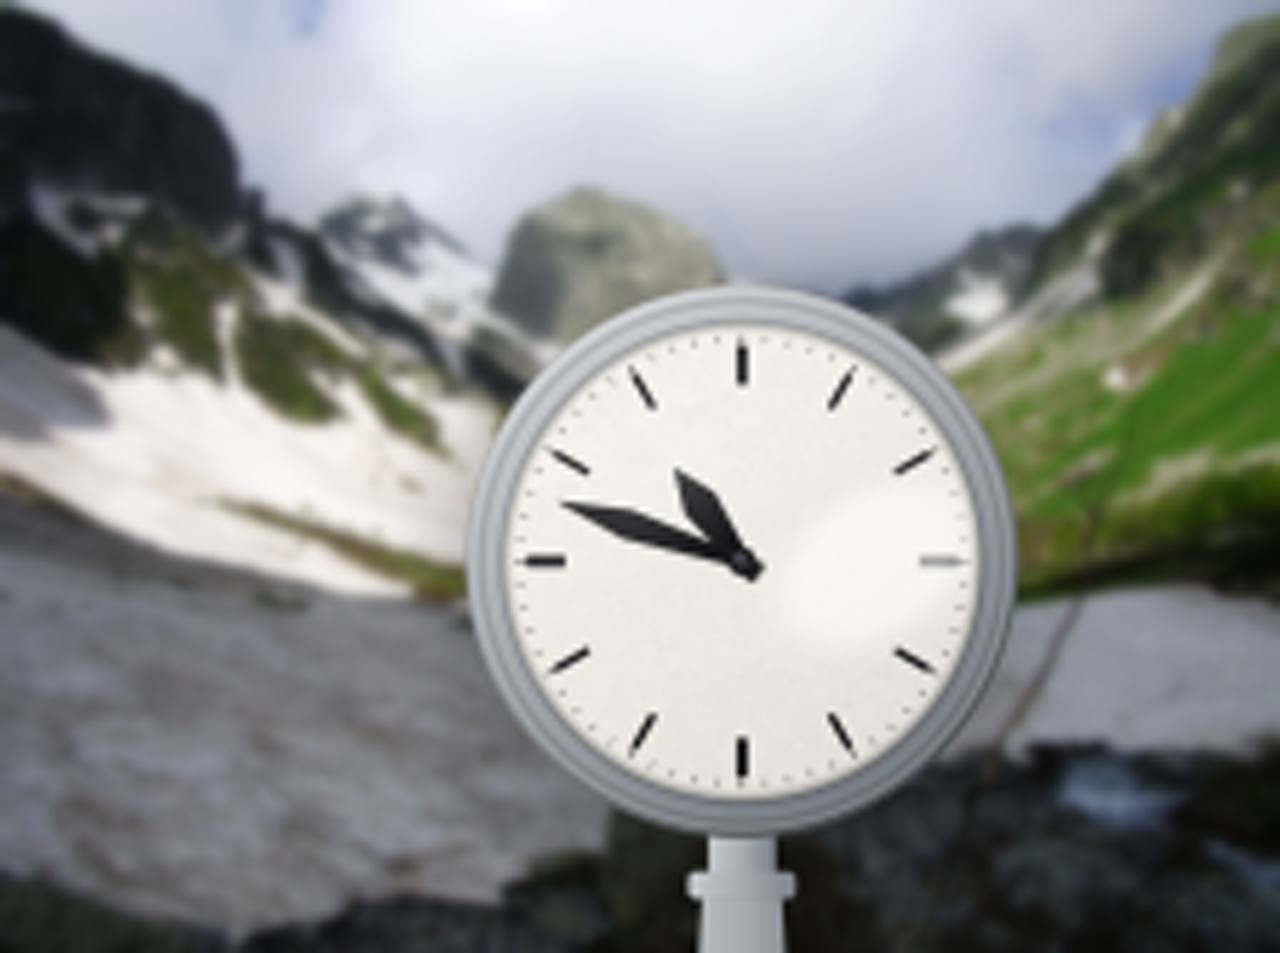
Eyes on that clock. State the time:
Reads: 10:48
